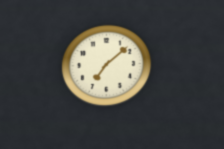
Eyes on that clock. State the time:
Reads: 7:08
